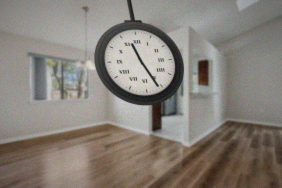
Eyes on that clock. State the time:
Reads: 11:26
